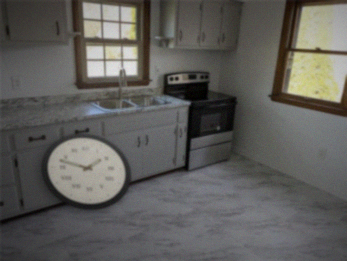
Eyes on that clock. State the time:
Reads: 1:48
